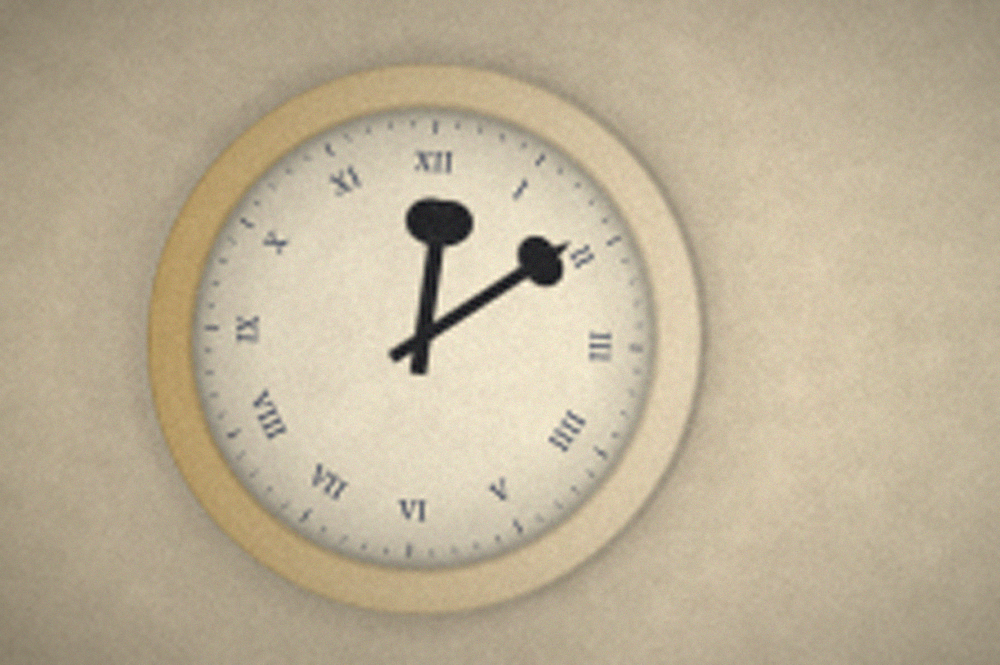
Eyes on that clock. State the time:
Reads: 12:09
